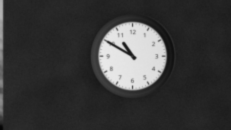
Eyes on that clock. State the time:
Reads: 10:50
